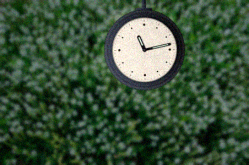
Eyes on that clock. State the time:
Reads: 11:13
